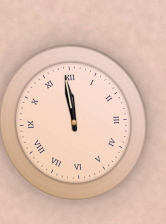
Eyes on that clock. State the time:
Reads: 11:59
